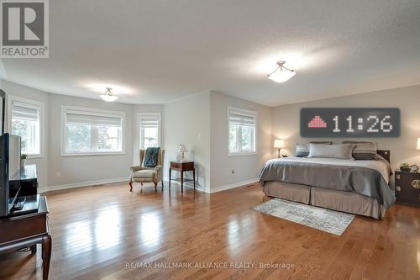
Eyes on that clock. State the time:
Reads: 11:26
